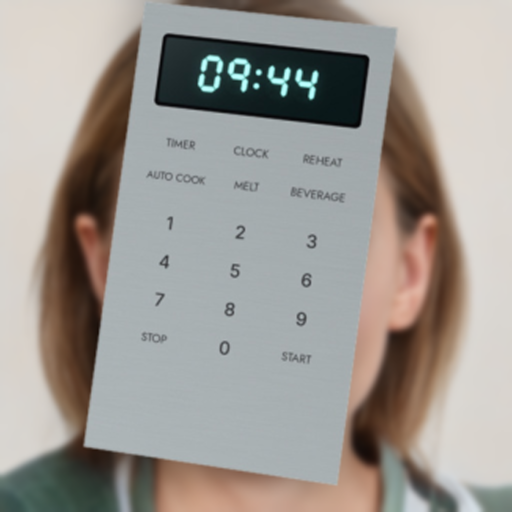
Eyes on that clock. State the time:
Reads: 9:44
